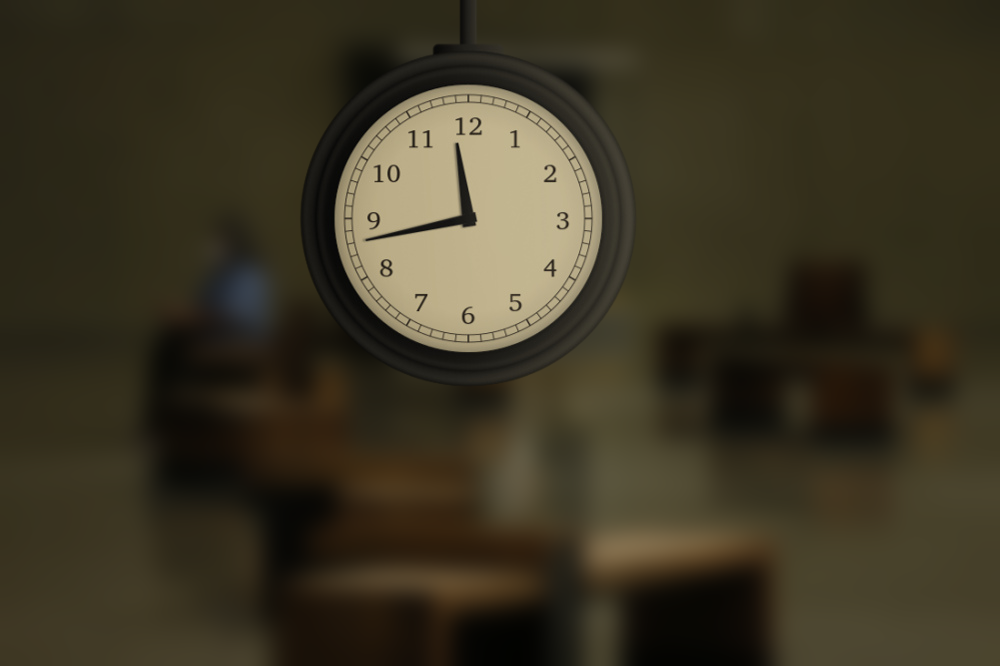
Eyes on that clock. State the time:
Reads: 11:43
